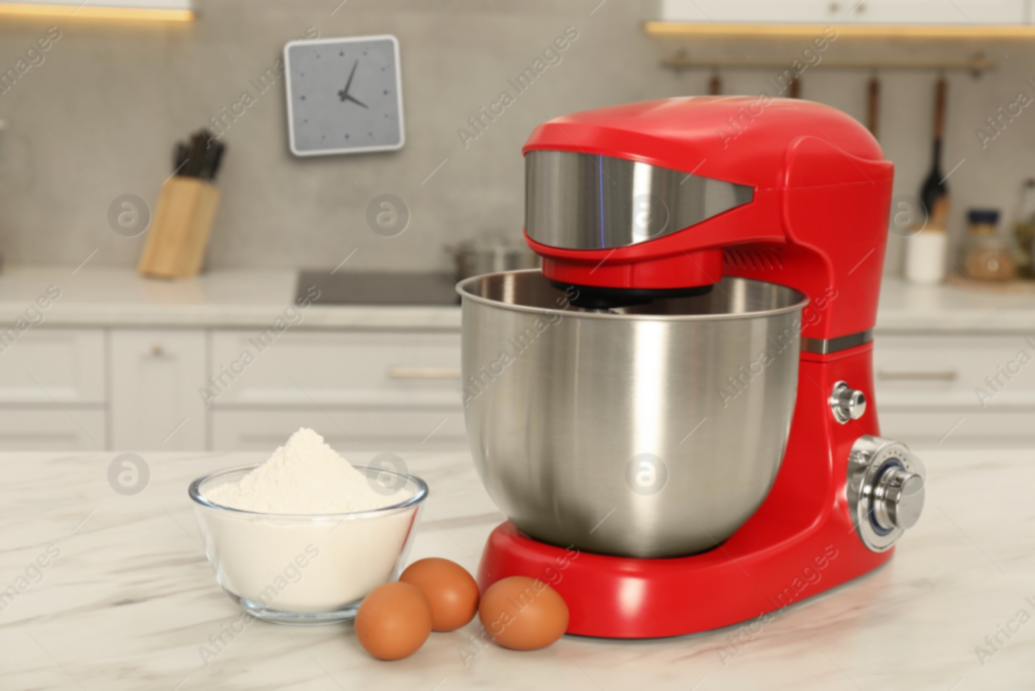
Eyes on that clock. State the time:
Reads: 4:04
